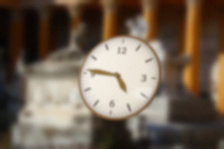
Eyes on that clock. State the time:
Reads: 4:46
